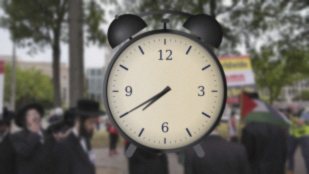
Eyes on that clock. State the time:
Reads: 7:40
